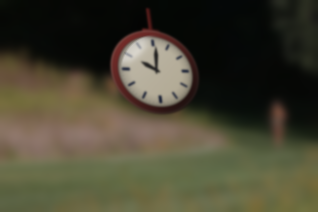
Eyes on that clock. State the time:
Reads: 10:01
